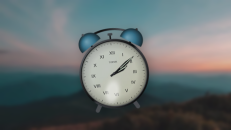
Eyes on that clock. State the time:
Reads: 2:09
